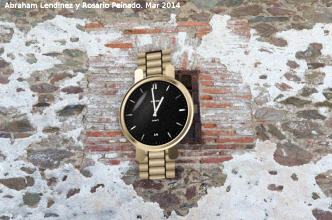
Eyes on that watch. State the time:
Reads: 12:59
